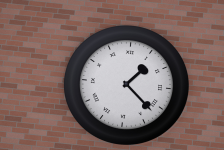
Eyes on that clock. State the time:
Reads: 1:22
